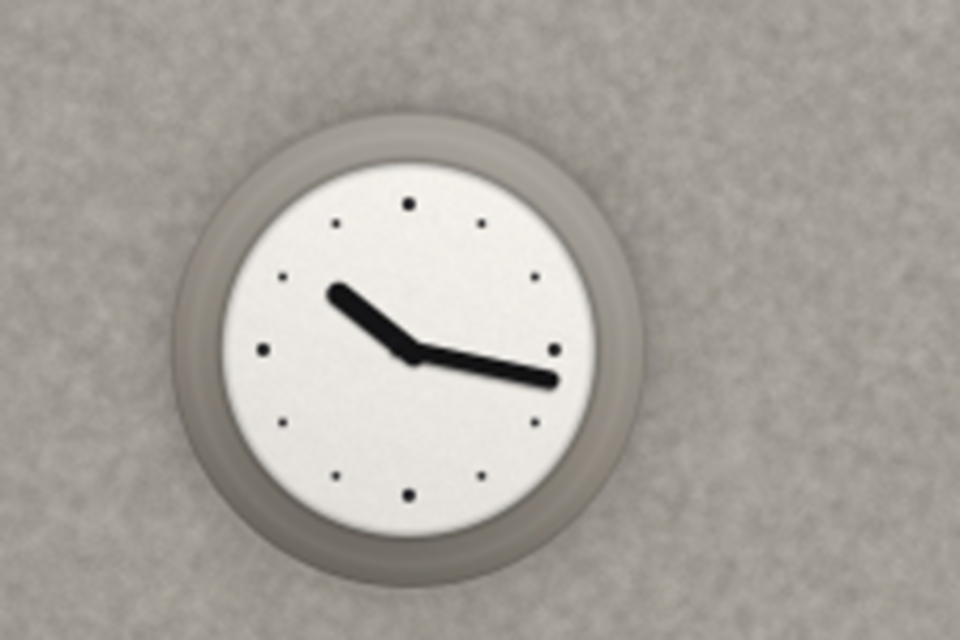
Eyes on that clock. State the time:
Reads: 10:17
